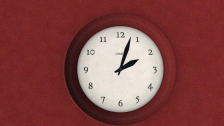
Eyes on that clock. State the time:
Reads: 2:03
